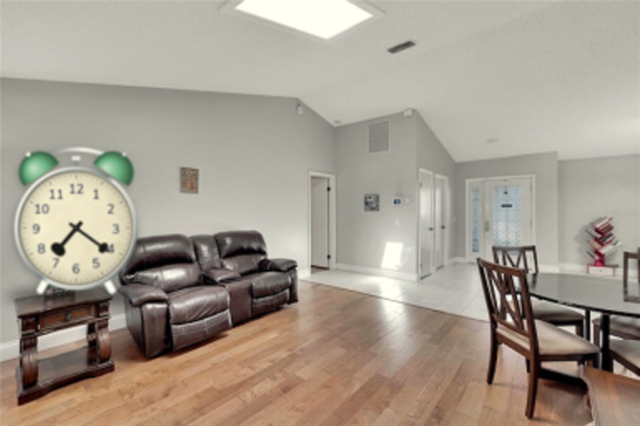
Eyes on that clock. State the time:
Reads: 7:21
